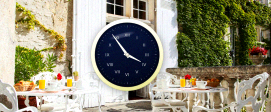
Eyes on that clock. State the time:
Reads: 3:54
